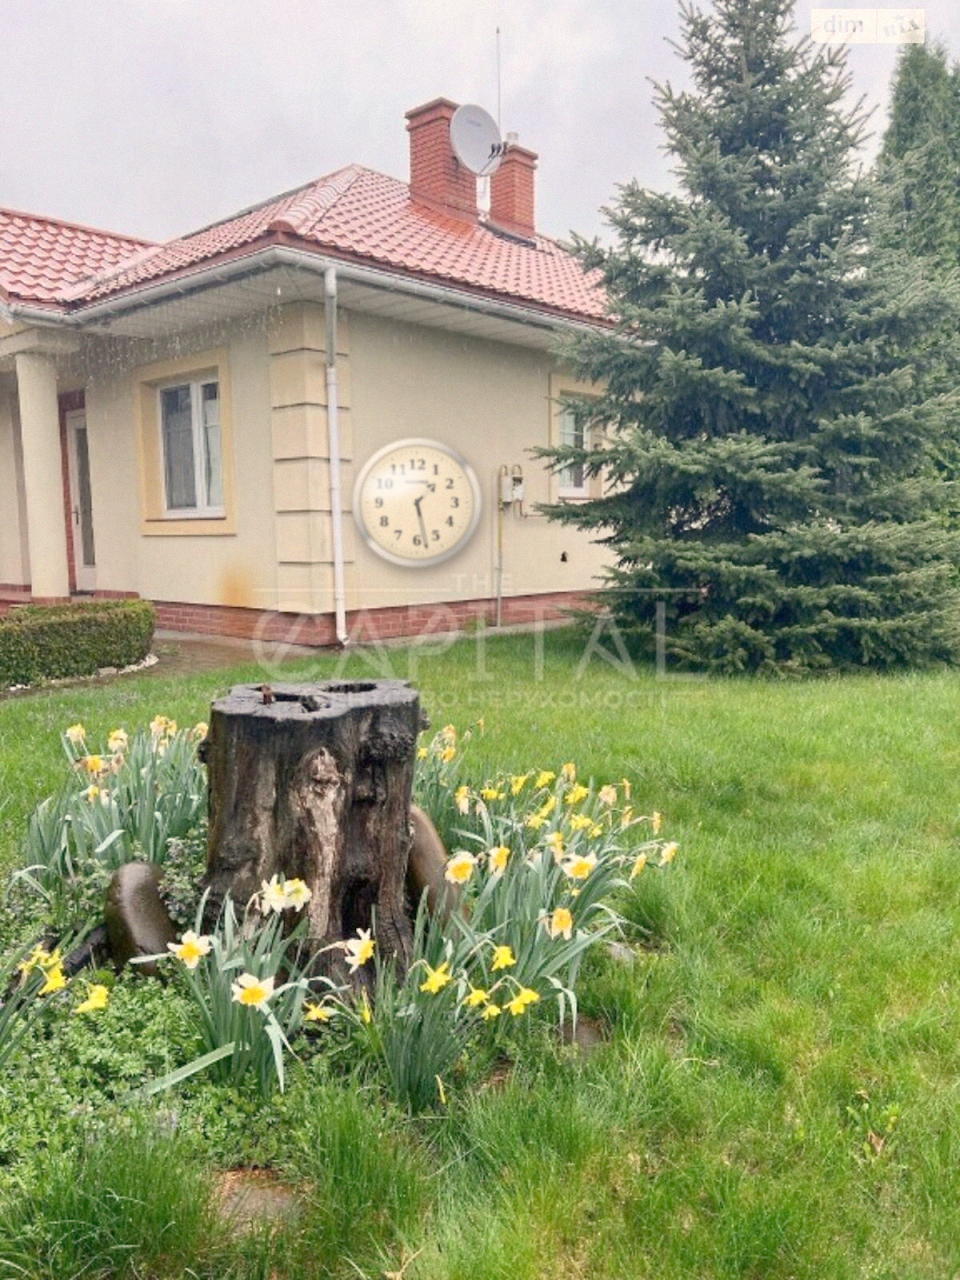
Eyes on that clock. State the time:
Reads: 1:28
